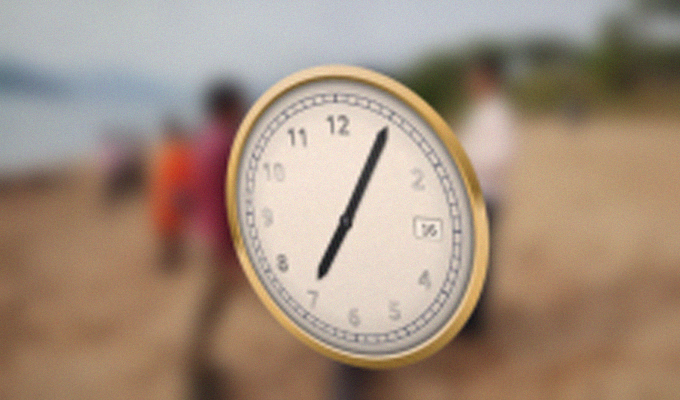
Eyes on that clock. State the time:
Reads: 7:05
